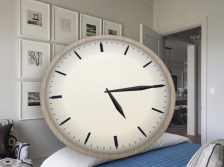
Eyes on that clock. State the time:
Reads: 5:15
